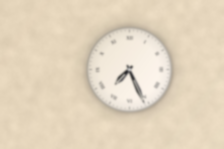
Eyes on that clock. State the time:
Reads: 7:26
